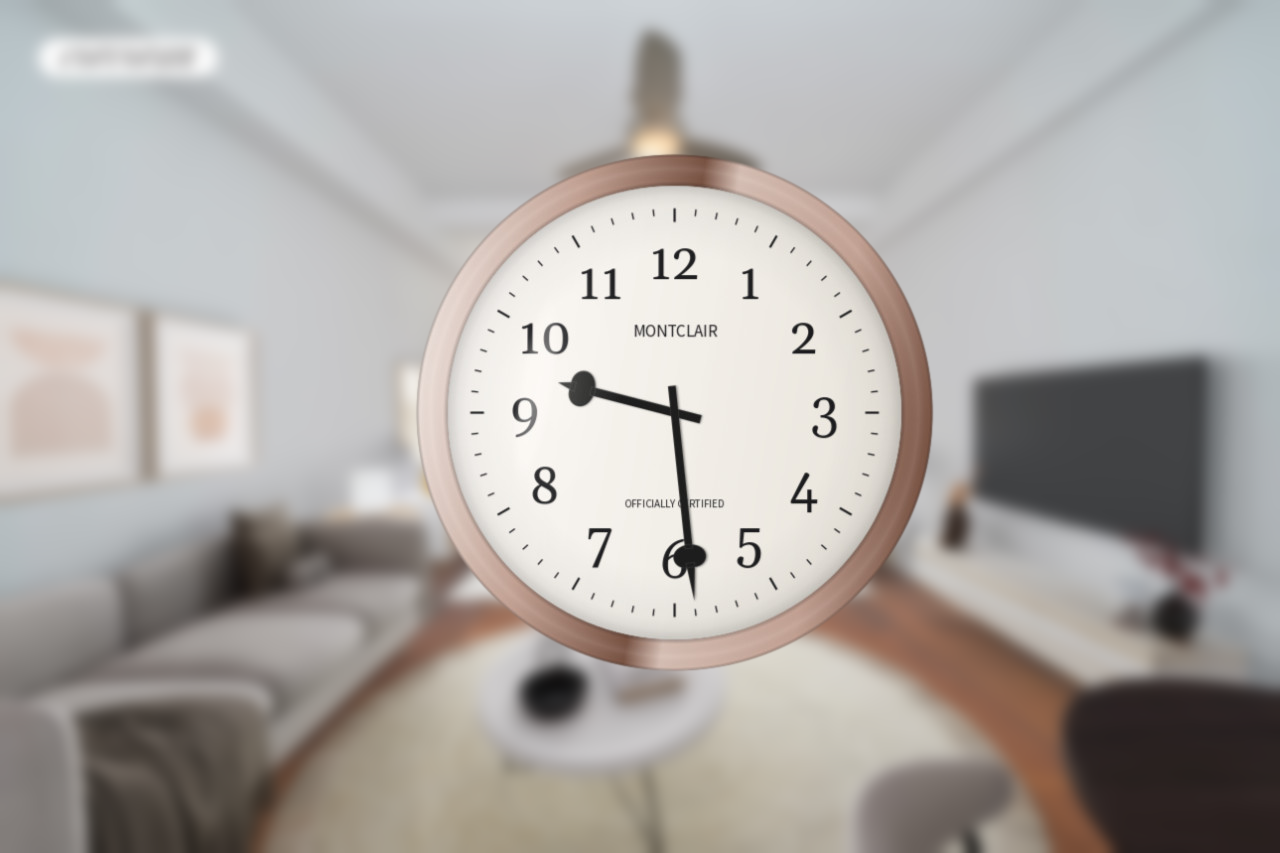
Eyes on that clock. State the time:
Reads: 9:29
